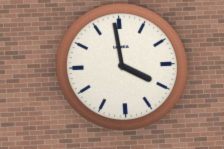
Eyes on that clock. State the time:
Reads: 3:59
